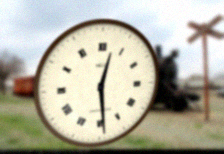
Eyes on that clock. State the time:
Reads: 12:29
